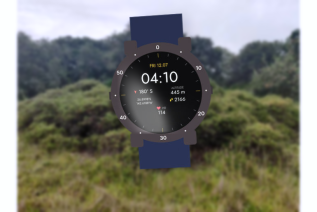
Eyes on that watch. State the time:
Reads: 4:10
